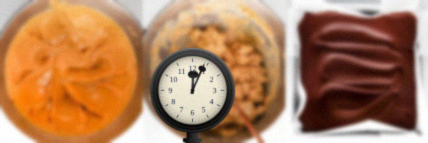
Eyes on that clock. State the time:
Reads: 12:04
